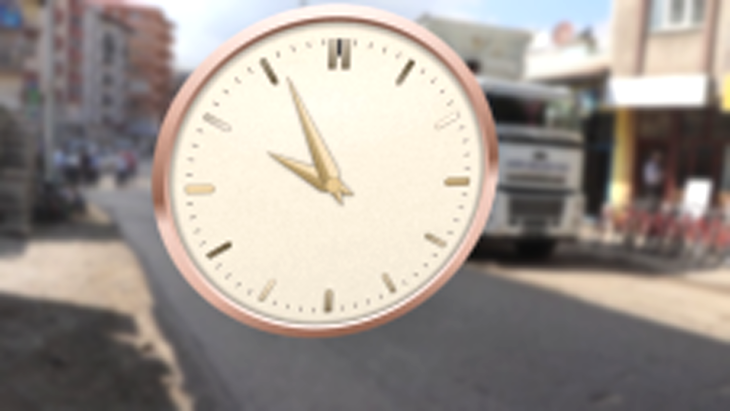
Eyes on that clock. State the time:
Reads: 9:56
